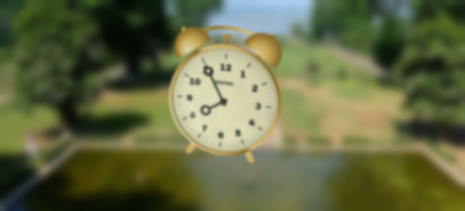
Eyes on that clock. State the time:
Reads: 7:55
